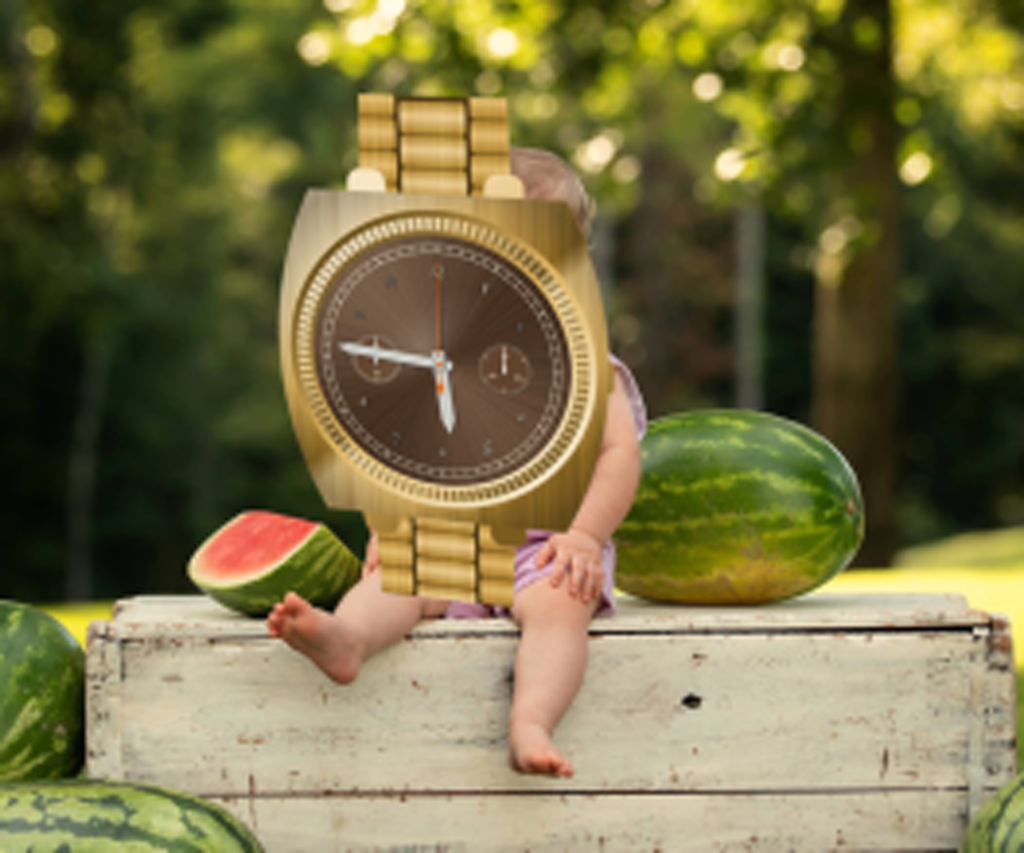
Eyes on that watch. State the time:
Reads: 5:46
